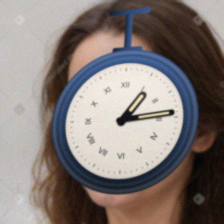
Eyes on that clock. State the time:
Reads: 1:14
